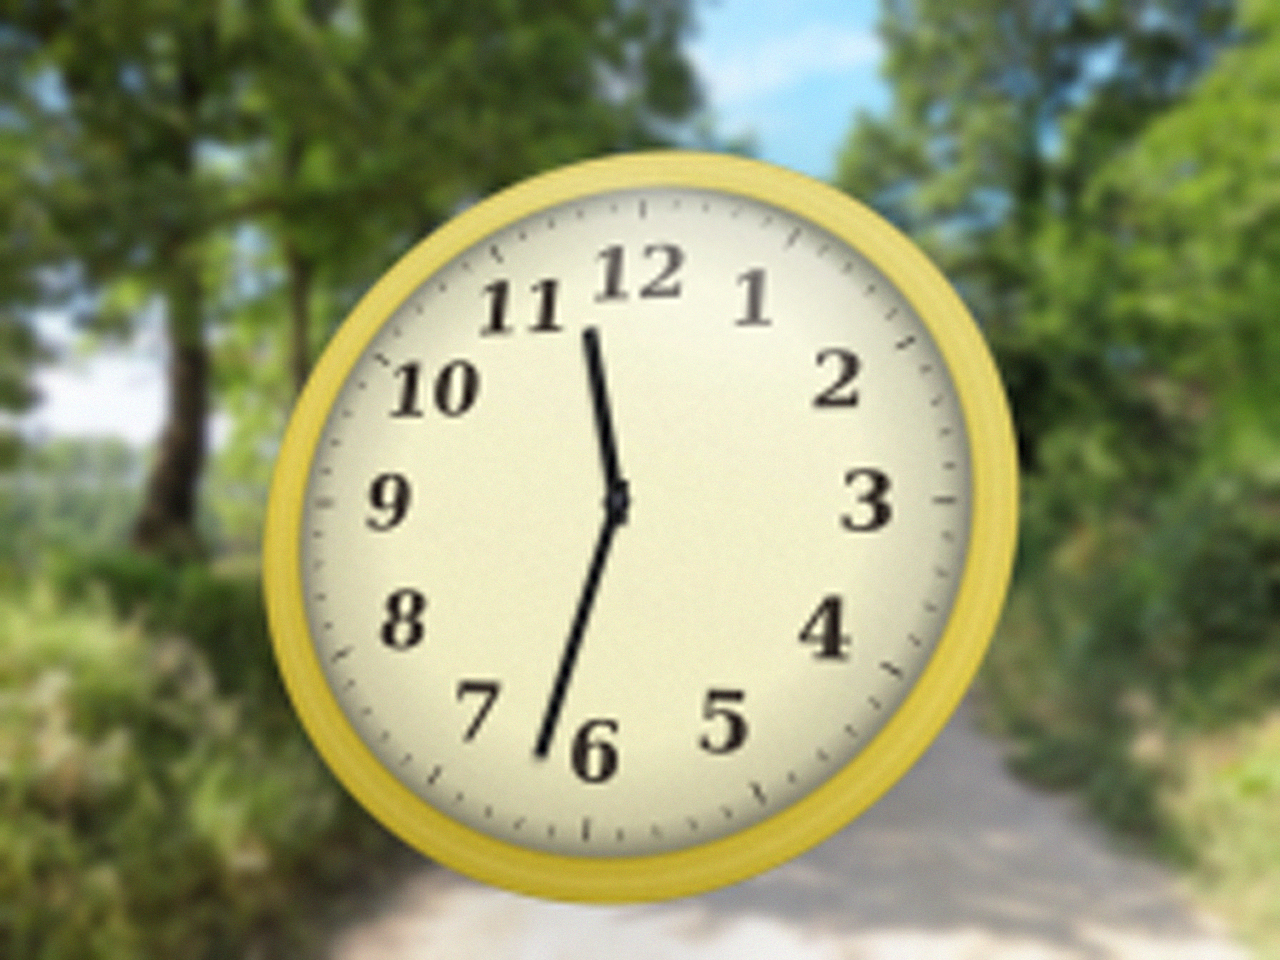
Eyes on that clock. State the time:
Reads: 11:32
